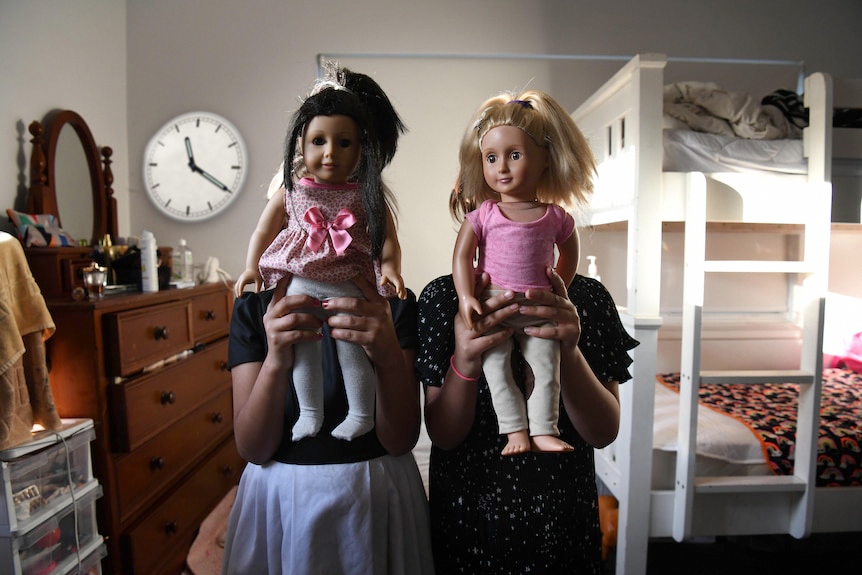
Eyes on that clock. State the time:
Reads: 11:20
